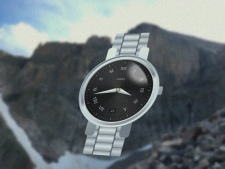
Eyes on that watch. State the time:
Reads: 3:43
